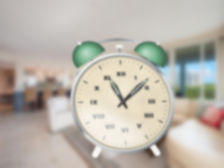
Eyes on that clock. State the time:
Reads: 11:08
